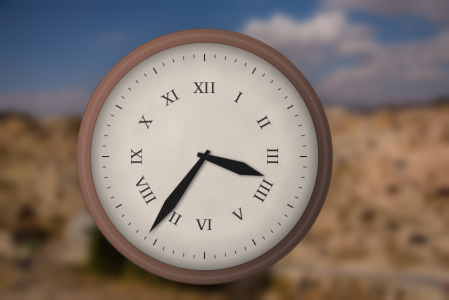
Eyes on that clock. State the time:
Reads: 3:36
